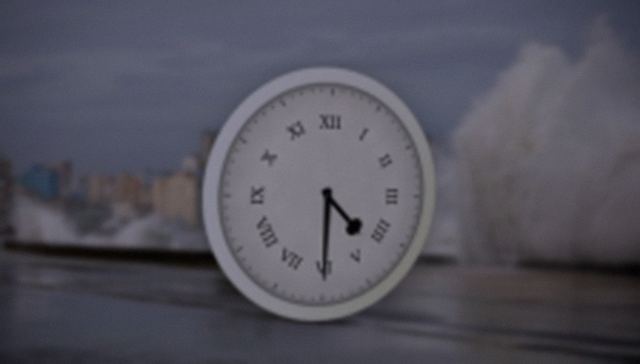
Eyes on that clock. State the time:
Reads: 4:30
